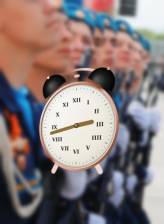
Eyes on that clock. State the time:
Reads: 2:43
